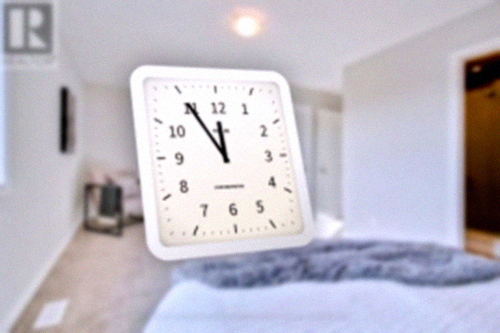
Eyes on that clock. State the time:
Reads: 11:55
